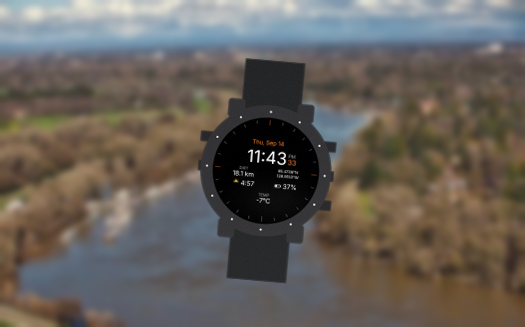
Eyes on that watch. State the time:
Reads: 11:43
